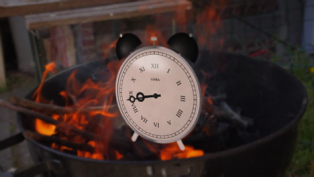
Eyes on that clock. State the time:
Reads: 8:43
